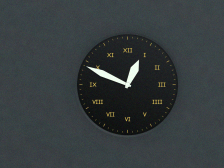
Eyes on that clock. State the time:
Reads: 12:49
